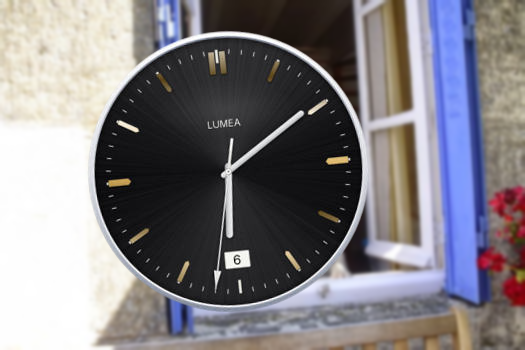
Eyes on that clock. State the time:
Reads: 6:09:32
